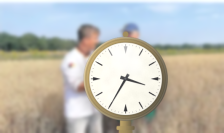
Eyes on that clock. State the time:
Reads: 3:35
